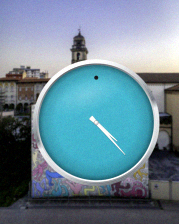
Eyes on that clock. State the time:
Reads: 4:23
